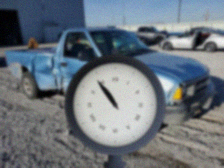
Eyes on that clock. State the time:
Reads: 10:54
